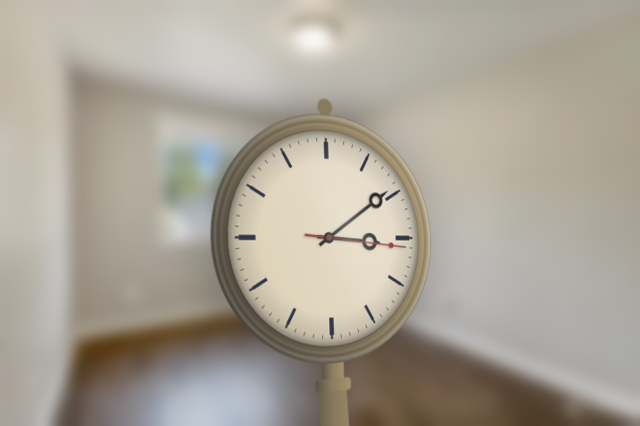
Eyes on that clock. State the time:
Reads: 3:09:16
